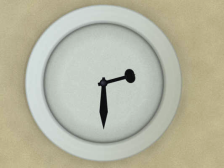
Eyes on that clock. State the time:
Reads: 2:30
